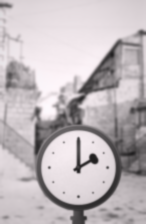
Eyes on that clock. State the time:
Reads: 2:00
